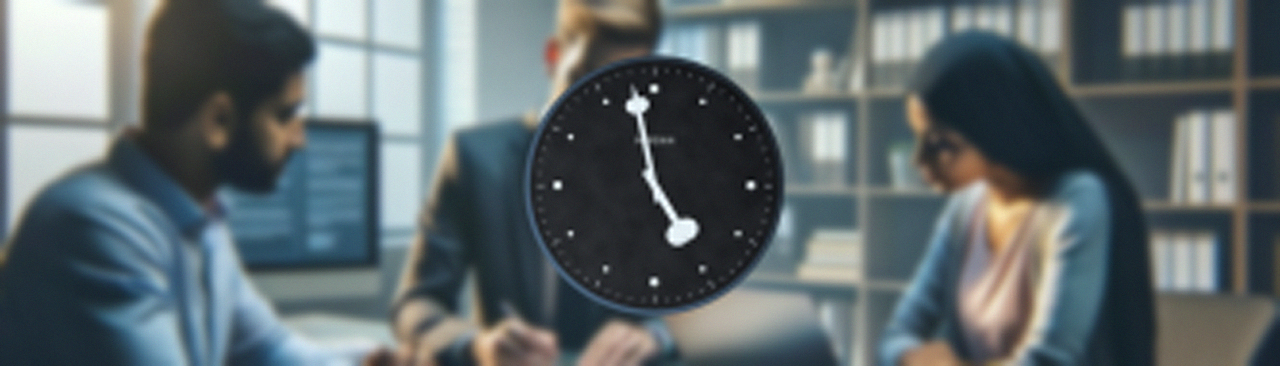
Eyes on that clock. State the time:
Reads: 4:58
